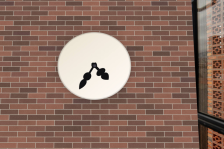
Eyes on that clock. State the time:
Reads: 4:35
